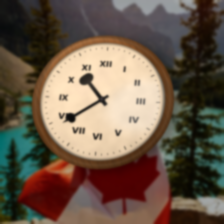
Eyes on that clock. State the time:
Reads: 10:39
